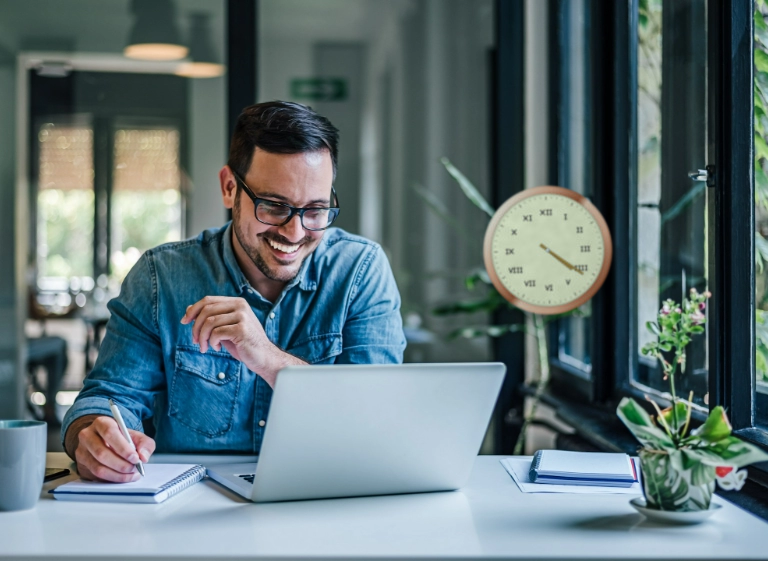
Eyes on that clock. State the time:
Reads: 4:21
